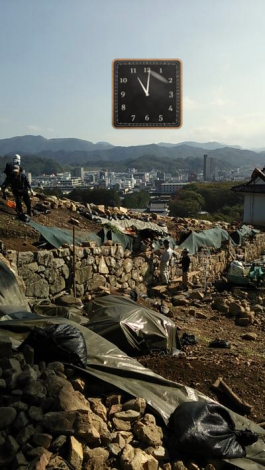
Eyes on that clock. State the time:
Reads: 11:01
